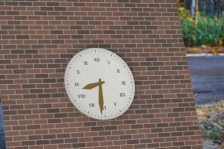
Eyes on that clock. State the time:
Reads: 8:31
